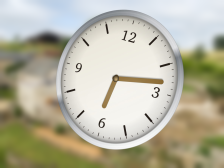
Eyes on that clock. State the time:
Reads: 6:13
